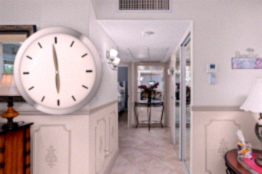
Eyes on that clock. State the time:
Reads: 5:59
